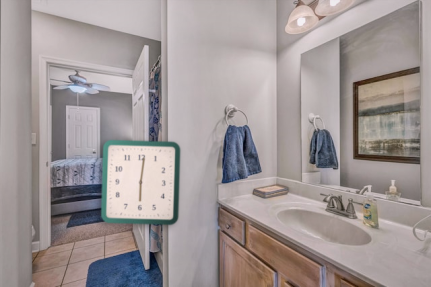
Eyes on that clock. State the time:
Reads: 6:01
